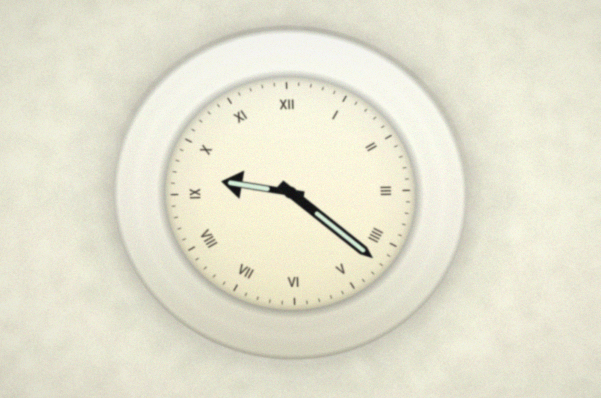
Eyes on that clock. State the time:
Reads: 9:22
